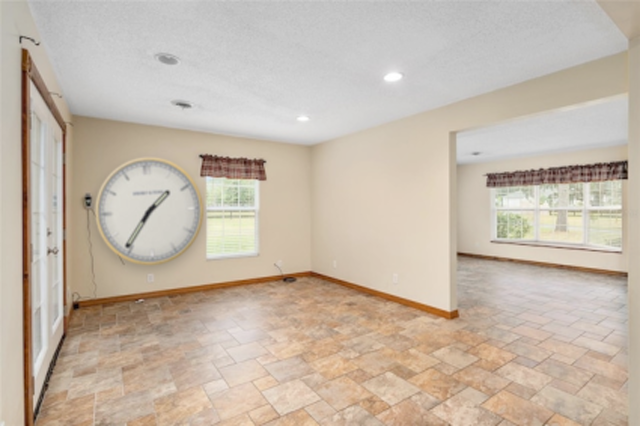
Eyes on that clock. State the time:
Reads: 1:36
